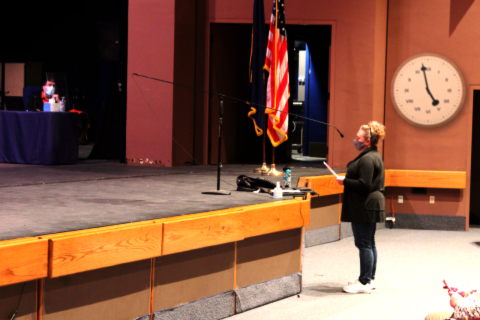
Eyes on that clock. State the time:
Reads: 4:58
